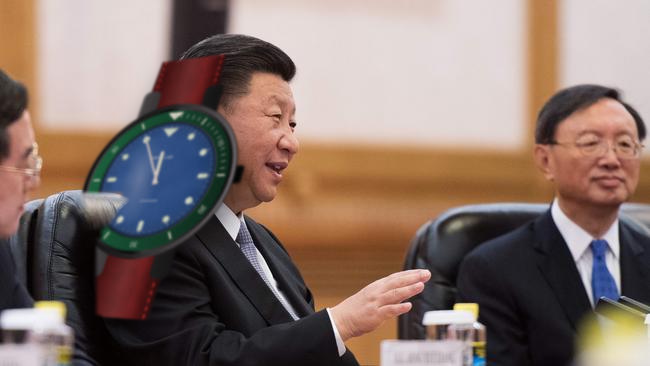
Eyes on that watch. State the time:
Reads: 11:55
